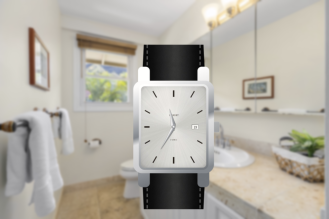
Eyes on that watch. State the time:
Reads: 11:35
